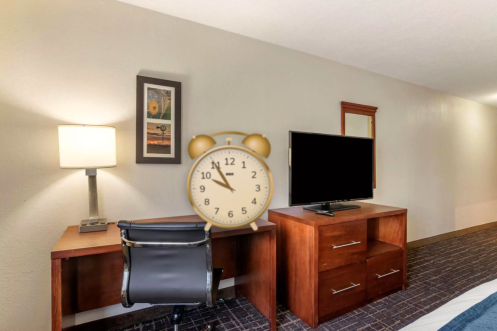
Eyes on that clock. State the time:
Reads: 9:55
